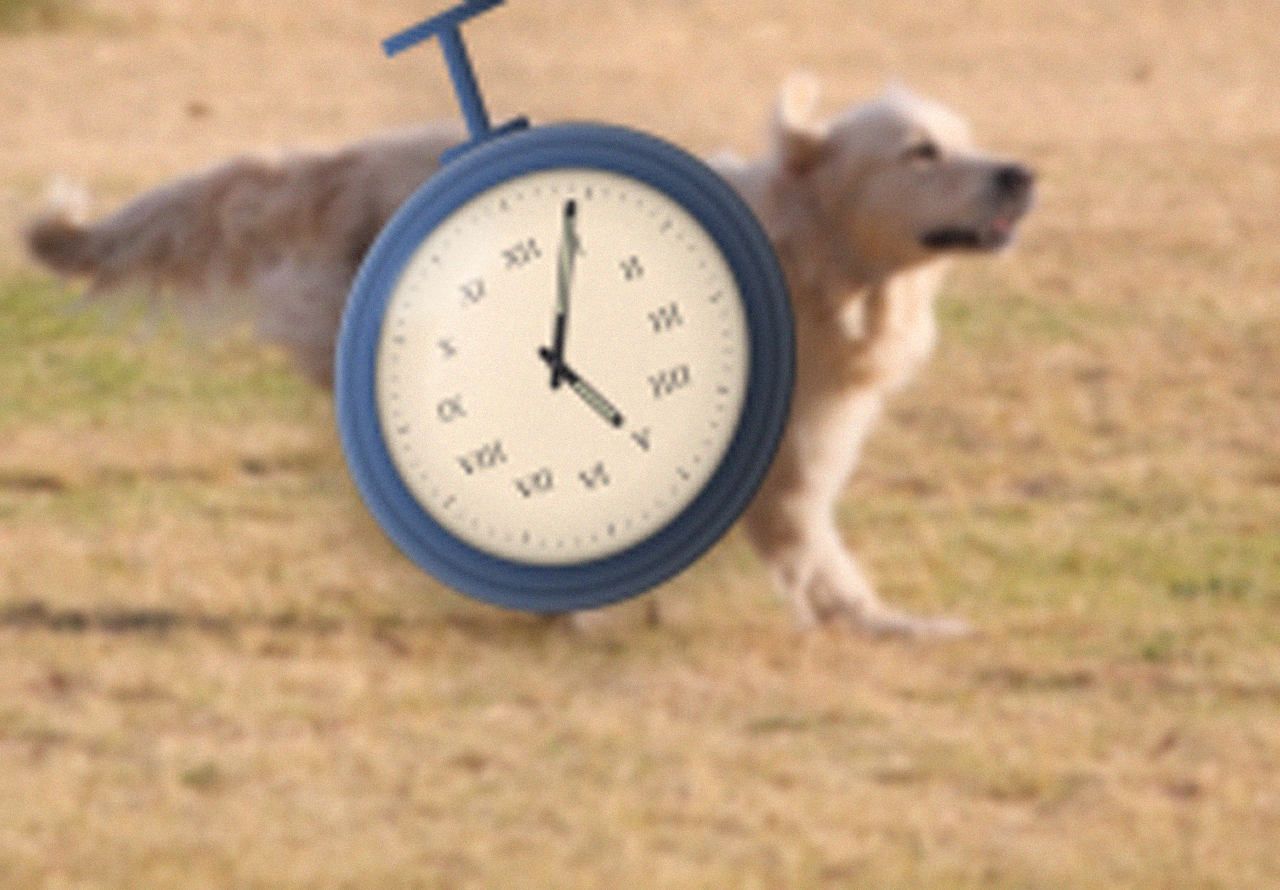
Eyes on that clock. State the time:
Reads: 5:04
